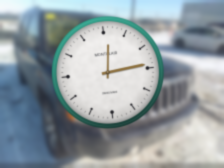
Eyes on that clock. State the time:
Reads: 12:14
